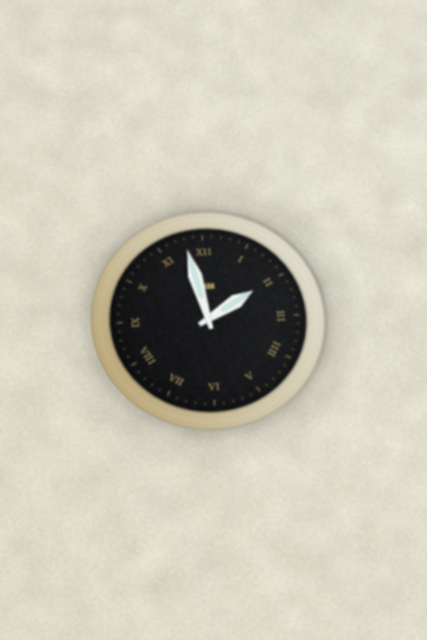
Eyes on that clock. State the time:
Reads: 1:58
